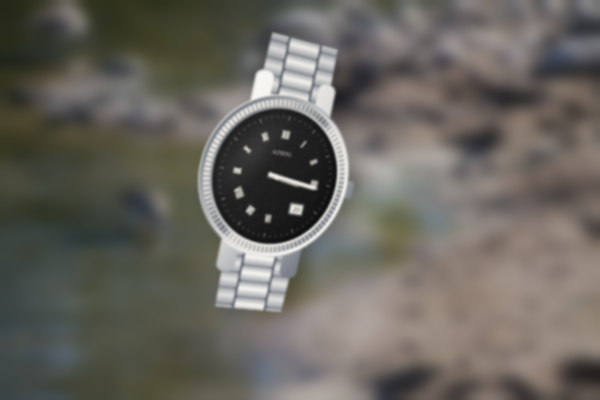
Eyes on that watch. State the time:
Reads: 3:16
